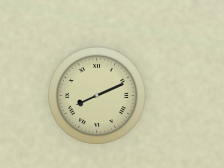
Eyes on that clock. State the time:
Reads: 8:11
